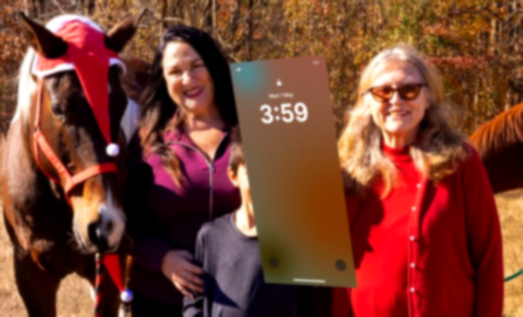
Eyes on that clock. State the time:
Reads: 3:59
